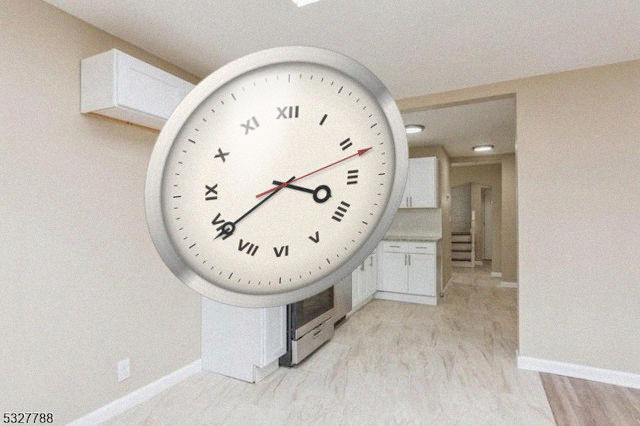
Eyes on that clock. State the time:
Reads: 3:39:12
